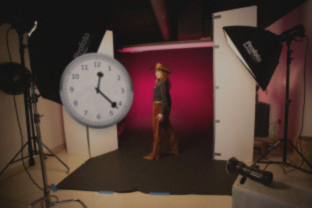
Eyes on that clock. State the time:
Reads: 12:22
